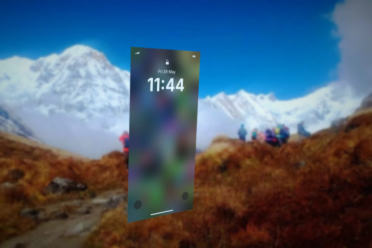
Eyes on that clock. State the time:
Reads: 11:44
